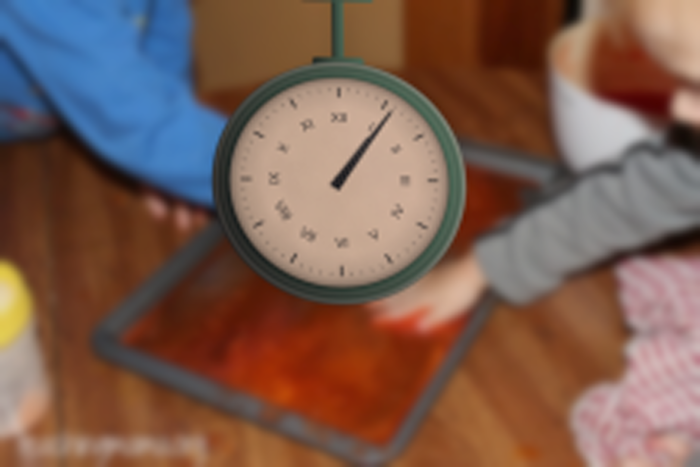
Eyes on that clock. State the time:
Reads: 1:06
